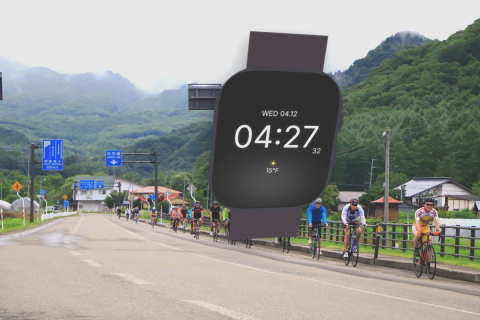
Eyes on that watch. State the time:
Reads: 4:27:32
